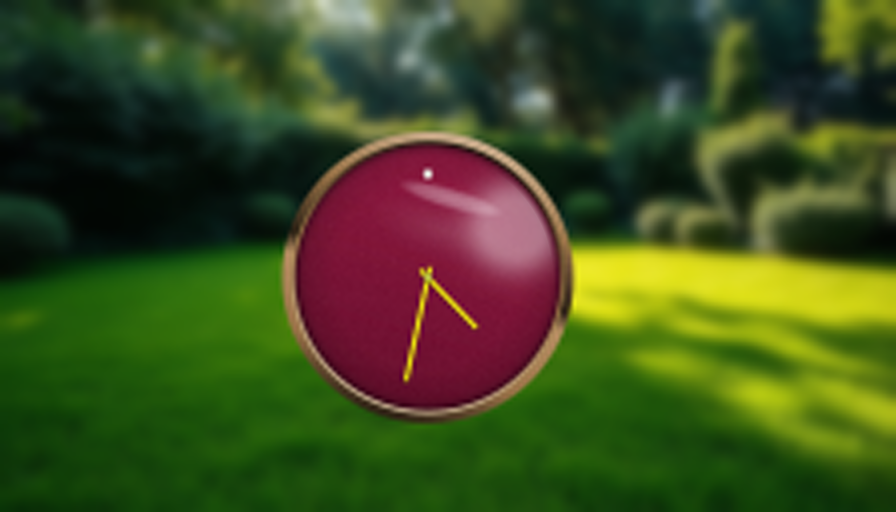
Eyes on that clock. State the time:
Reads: 4:32
